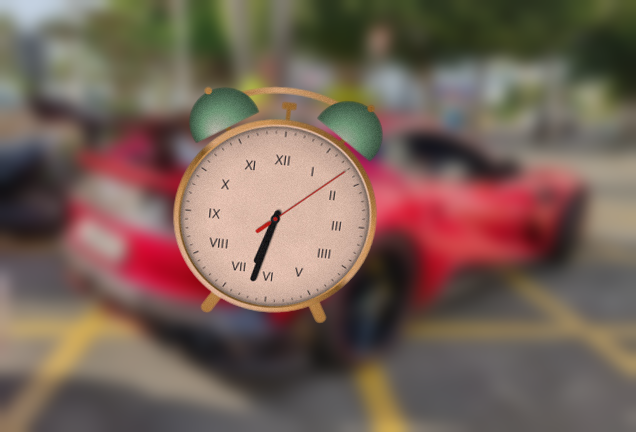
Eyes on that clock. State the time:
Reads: 6:32:08
